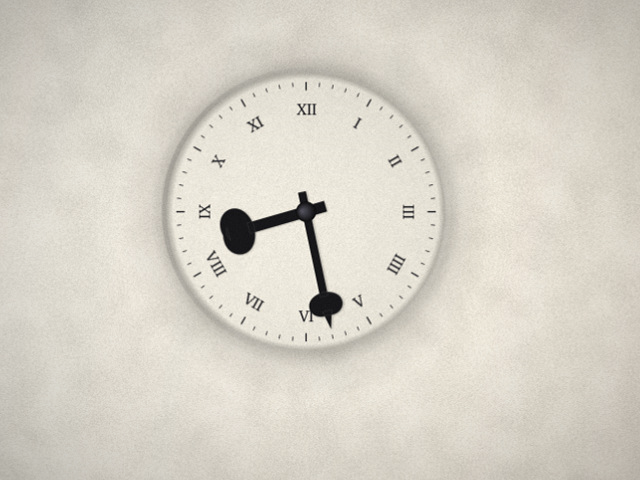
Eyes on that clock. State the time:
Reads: 8:28
